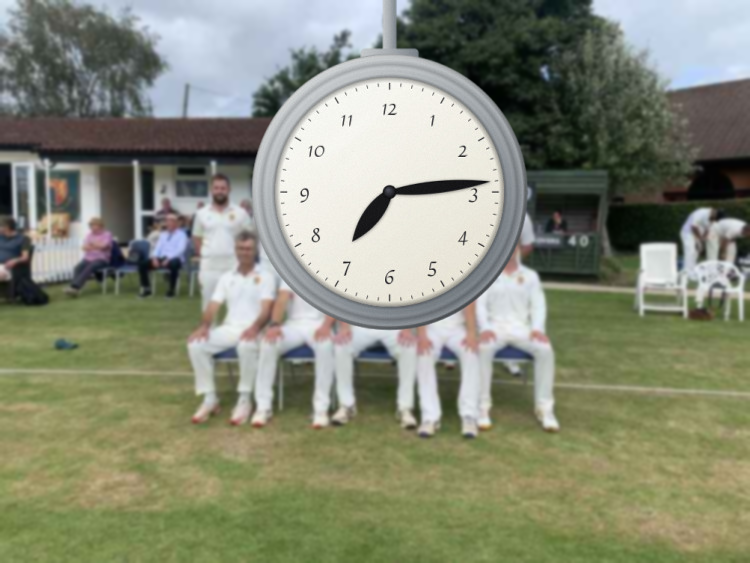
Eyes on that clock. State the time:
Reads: 7:14
